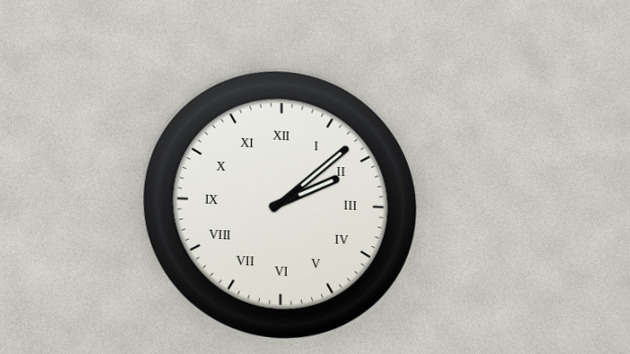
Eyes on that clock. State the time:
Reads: 2:08
